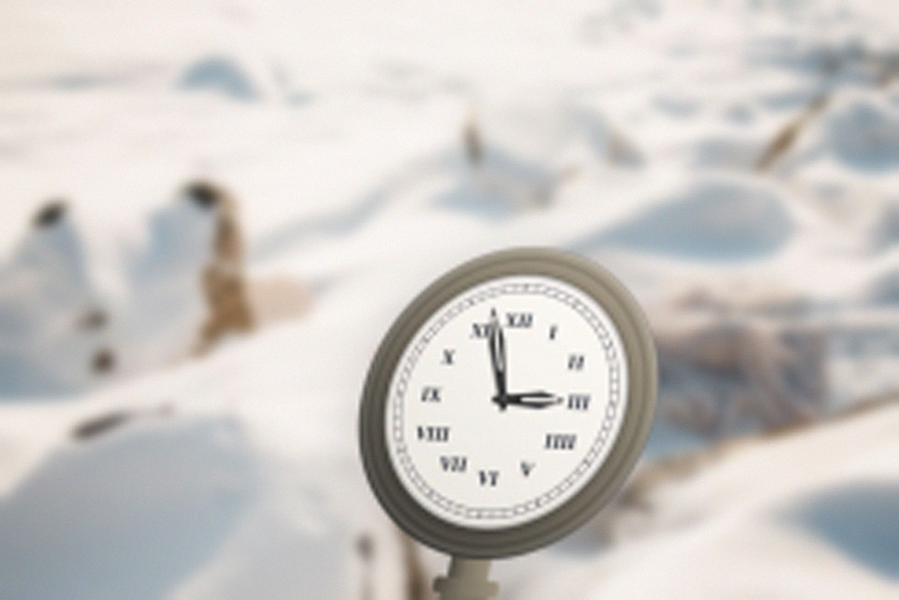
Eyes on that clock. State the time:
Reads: 2:57
